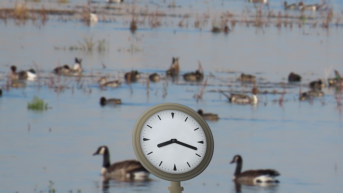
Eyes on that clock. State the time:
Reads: 8:18
